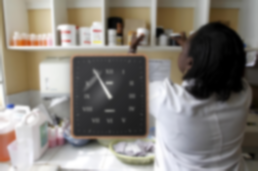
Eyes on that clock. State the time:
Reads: 10:55
